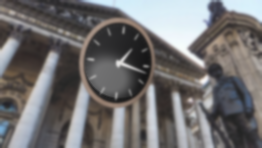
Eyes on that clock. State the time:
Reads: 1:17
